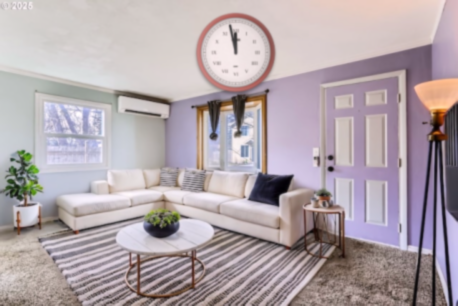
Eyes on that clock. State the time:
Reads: 11:58
